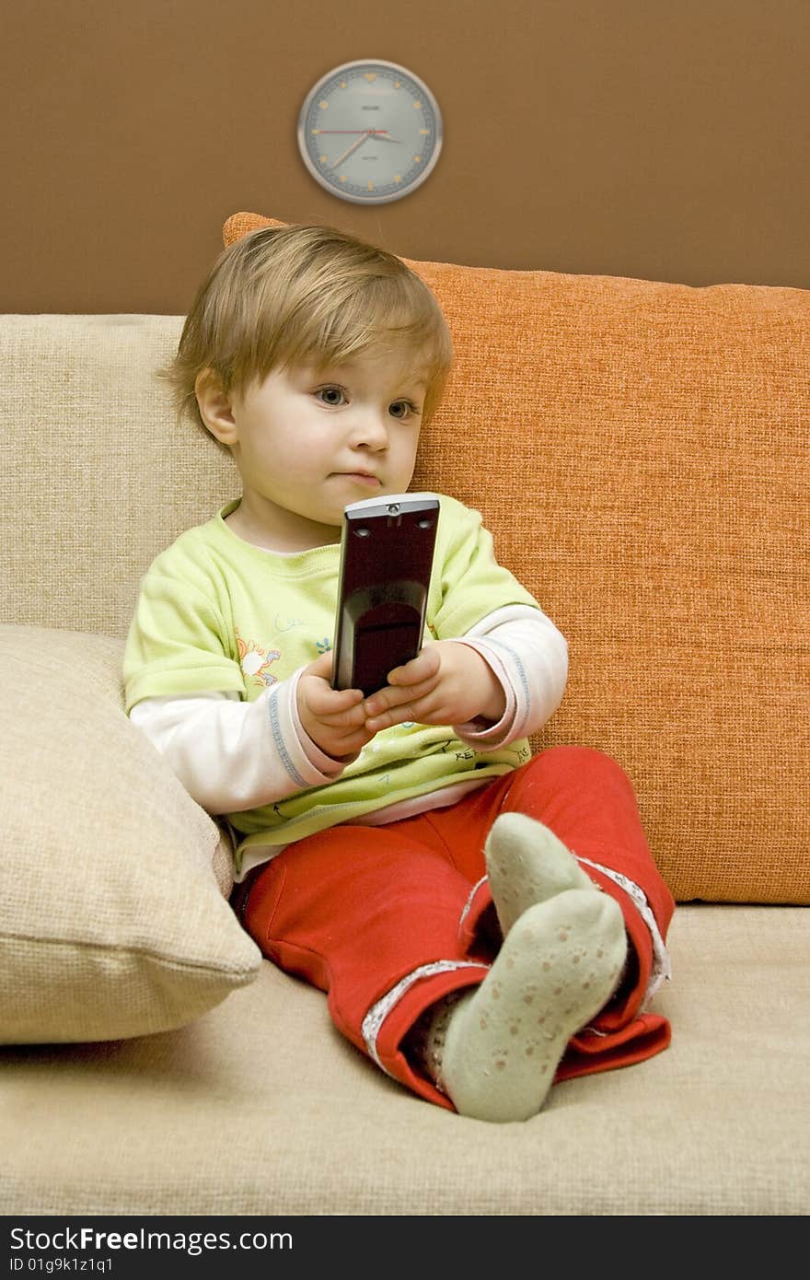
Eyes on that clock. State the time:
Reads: 3:37:45
